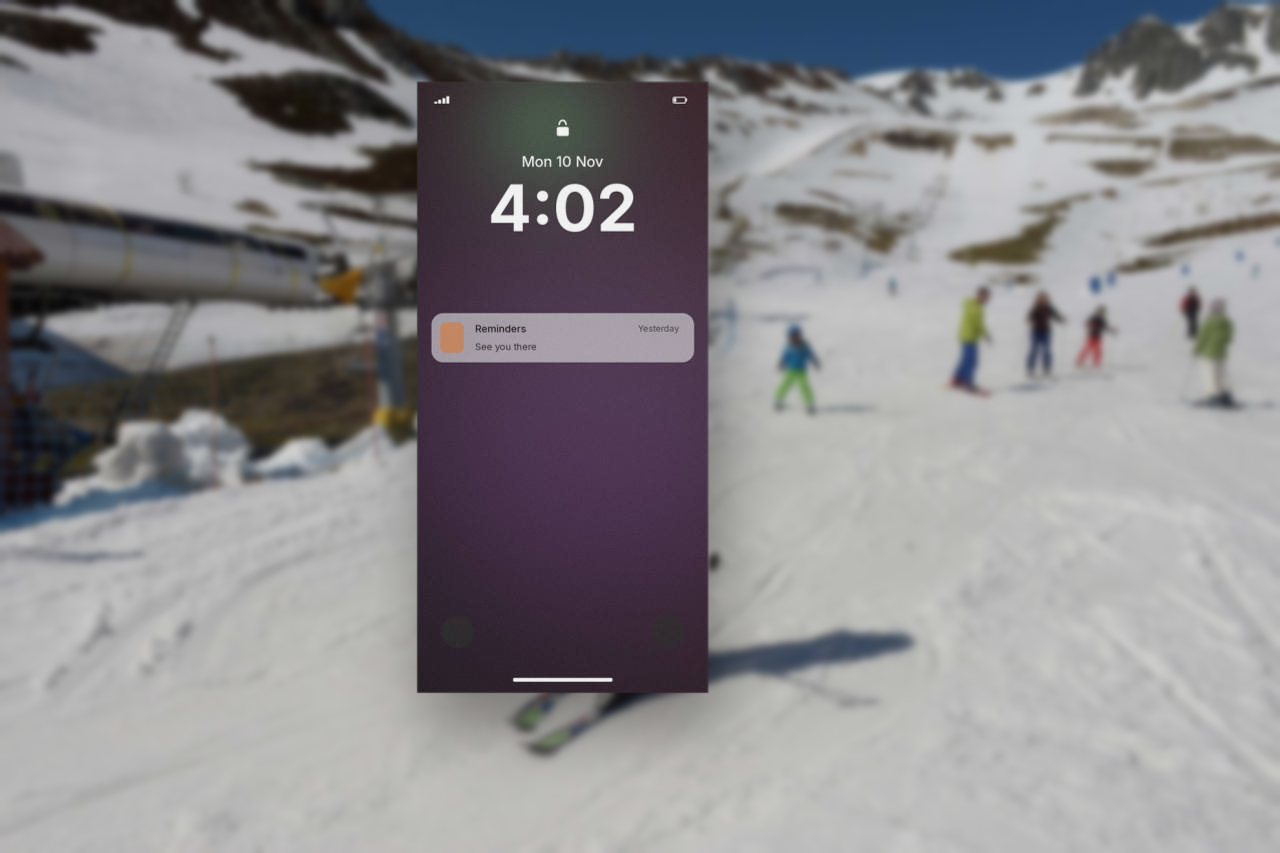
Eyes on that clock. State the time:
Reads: 4:02
